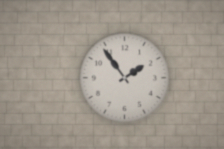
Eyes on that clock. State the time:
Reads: 1:54
